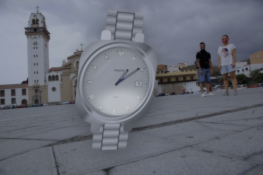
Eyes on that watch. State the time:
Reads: 1:09
